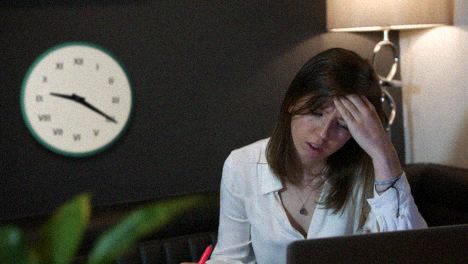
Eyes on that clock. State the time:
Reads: 9:20
